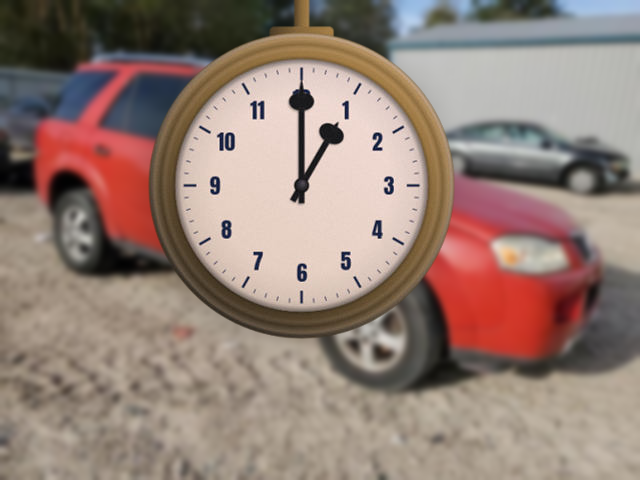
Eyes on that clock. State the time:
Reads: 1:00
